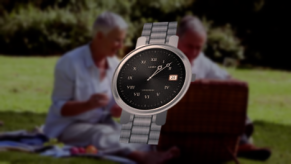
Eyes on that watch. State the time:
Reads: 1:08
